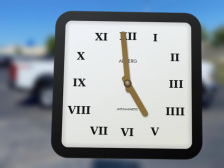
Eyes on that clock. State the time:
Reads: 4:59
